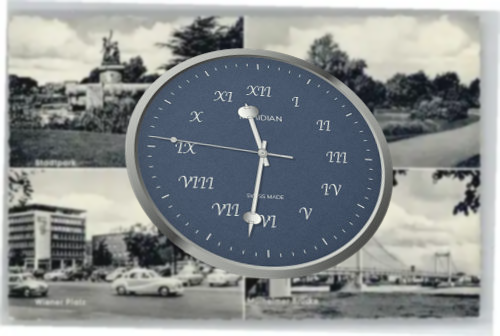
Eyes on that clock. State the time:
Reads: 11:31:46
